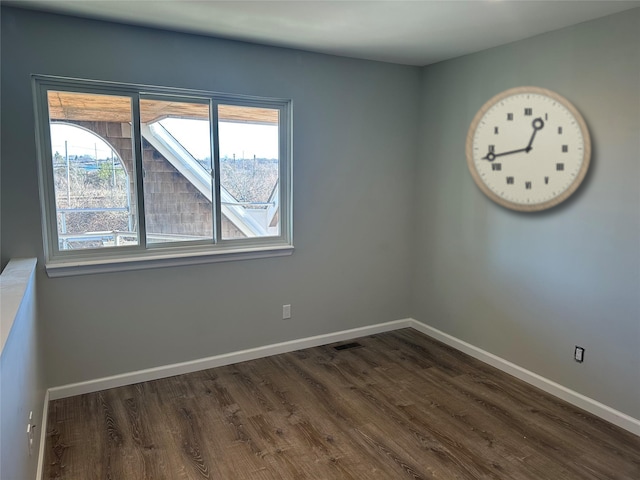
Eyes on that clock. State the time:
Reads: 12:43
